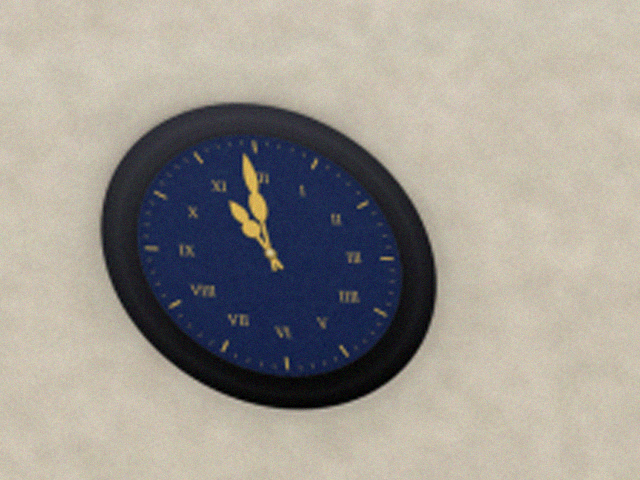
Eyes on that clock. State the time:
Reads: 10:59
